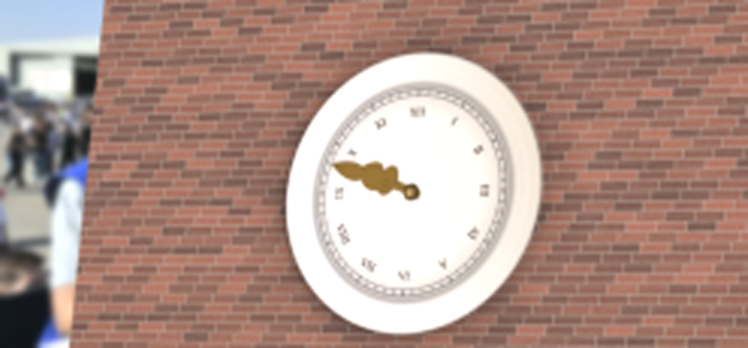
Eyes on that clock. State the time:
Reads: 9:48
